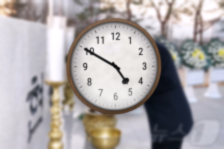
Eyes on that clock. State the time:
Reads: 4:50
